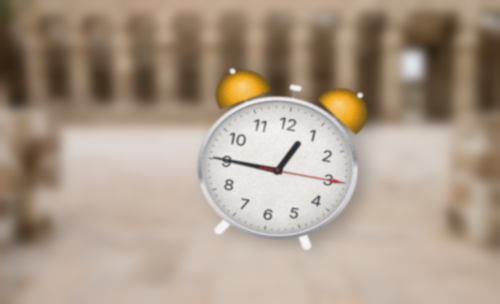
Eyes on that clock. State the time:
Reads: 12:45:15
